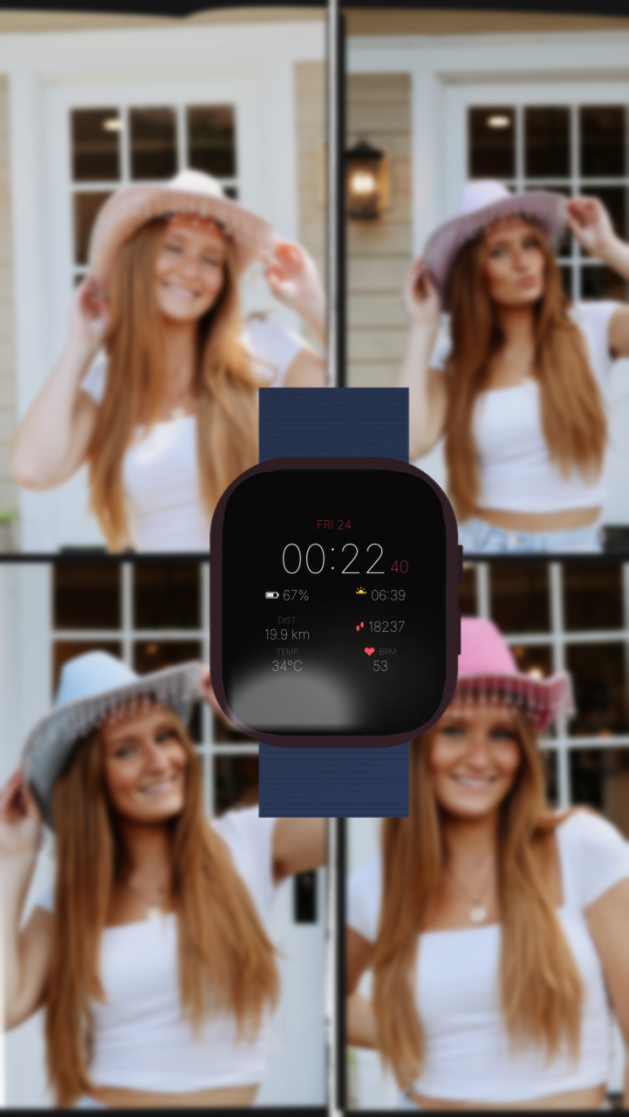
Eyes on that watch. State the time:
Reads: 0:22:40
